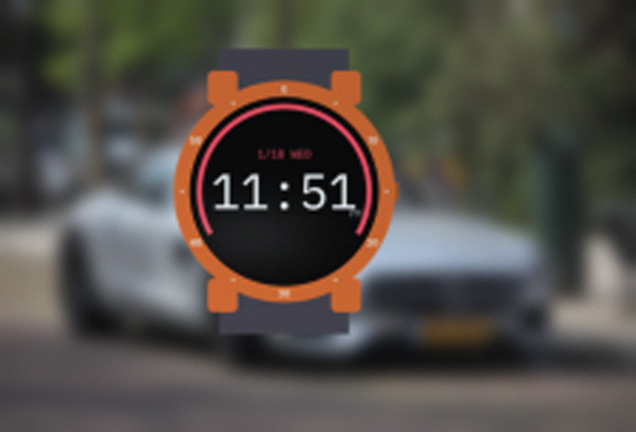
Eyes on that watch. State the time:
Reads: 11:51
